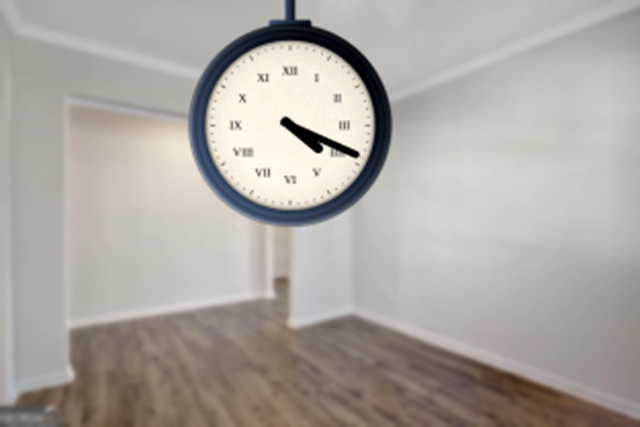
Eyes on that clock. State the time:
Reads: 4:19
